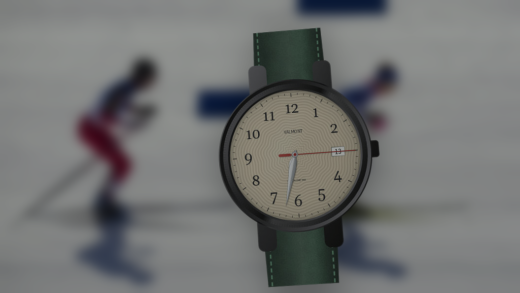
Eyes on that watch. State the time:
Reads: 6:32:15
